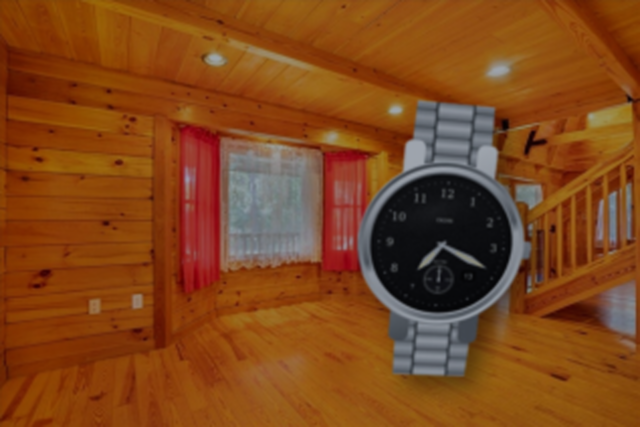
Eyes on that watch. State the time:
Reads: 7:19
